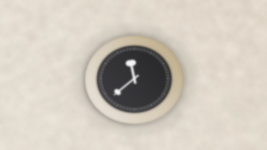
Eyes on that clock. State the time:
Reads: 11:38
